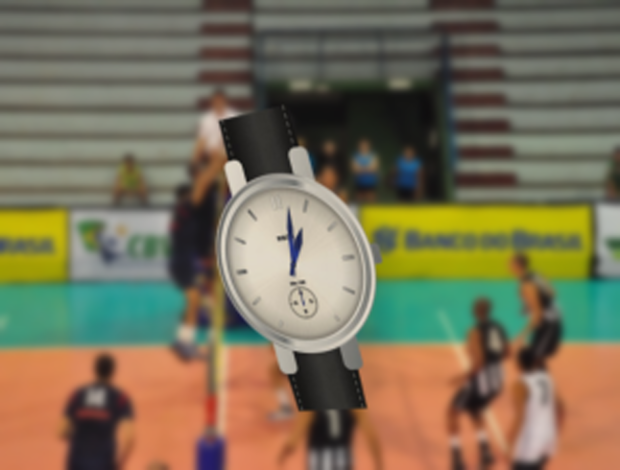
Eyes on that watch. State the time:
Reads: 1:02
